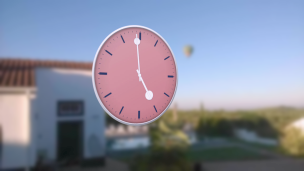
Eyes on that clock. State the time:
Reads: 4:59
